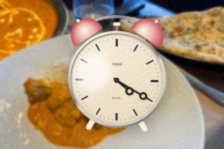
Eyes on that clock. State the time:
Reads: 4:20
